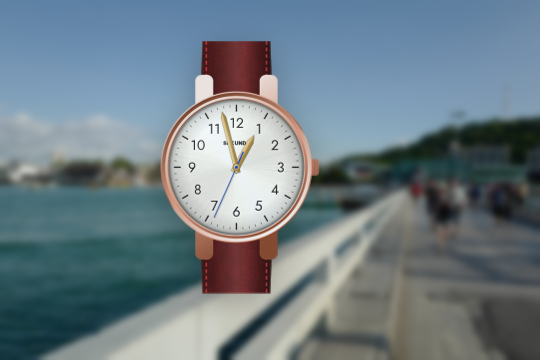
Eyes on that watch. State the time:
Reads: 12:57:34
